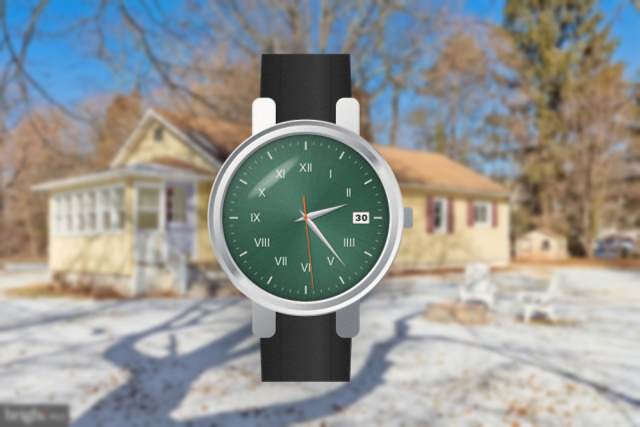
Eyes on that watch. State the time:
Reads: 2:23:29
